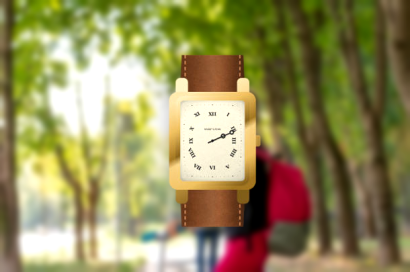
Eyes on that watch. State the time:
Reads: 2:11
